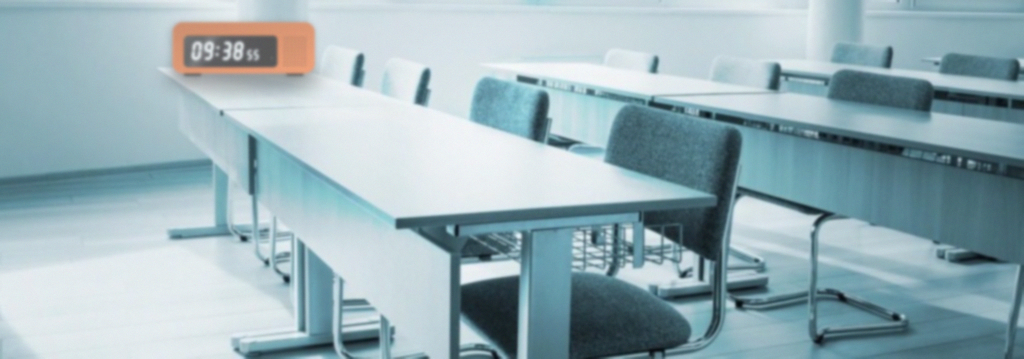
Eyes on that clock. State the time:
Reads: 9:38
